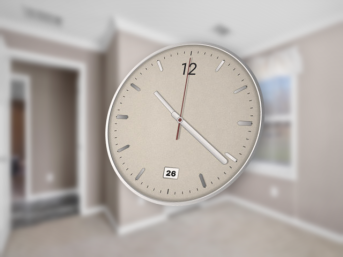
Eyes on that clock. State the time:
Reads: 10:21:00
